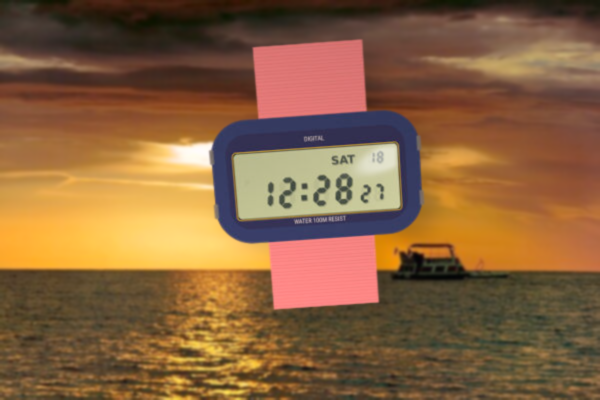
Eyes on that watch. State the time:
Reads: 12:28:27
